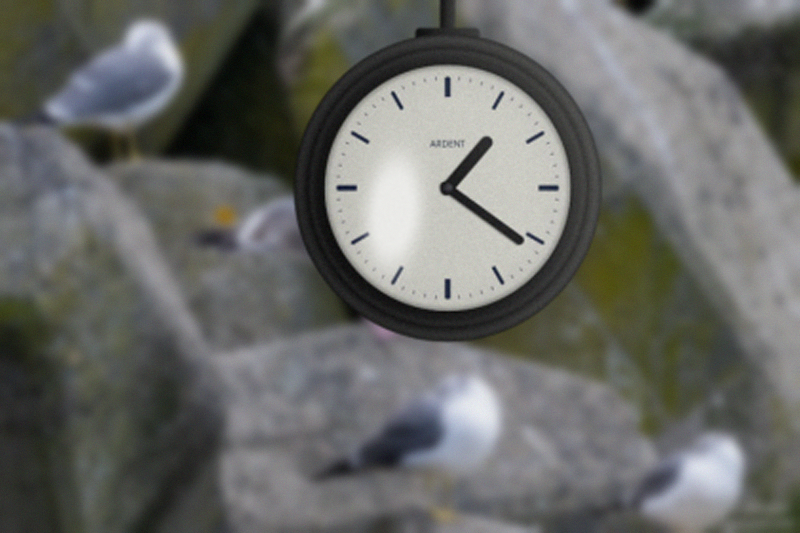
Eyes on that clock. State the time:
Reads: 1:21
